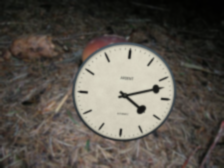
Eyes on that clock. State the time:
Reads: 4:12
